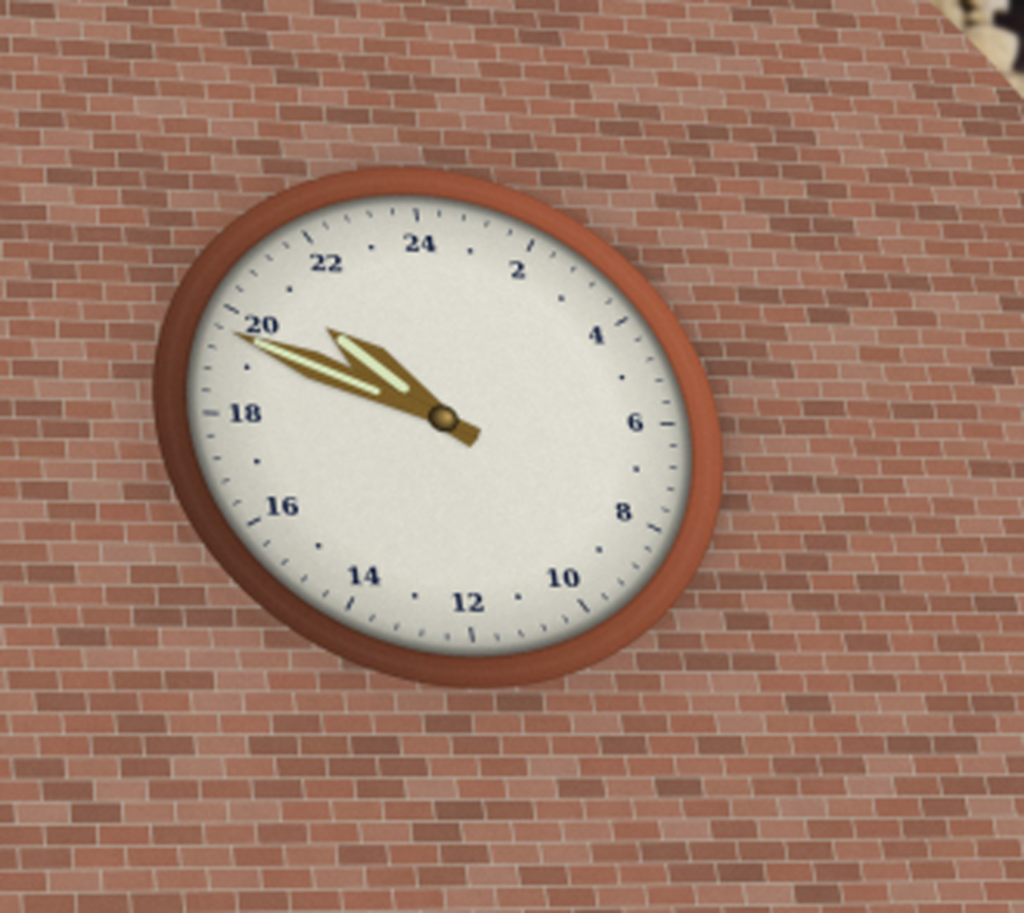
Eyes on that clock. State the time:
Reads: 20:49
